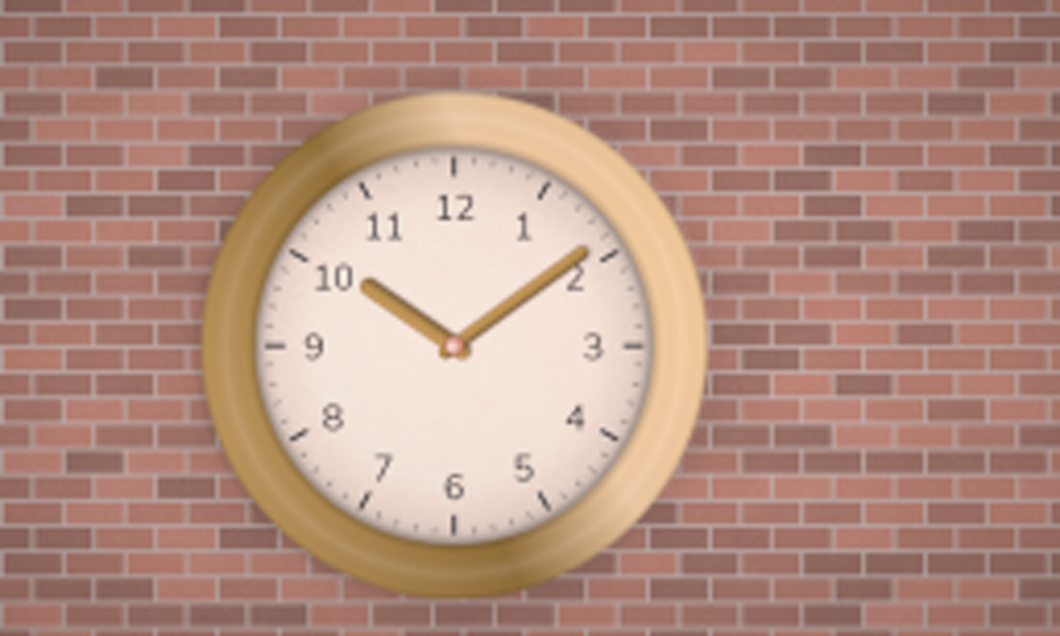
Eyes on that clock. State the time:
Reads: 10:09
